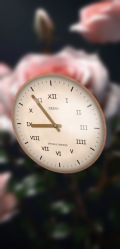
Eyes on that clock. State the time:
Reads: 8:54
